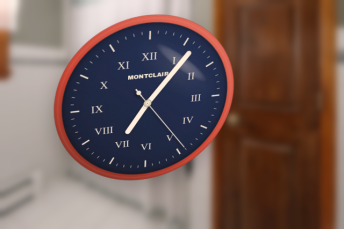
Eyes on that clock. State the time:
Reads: 7:06:24
